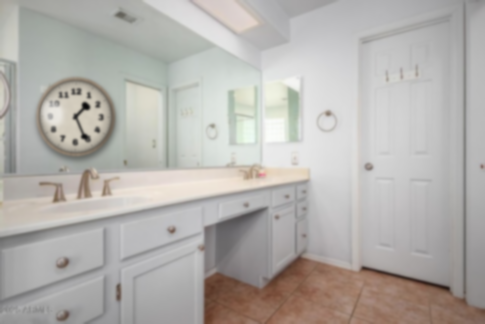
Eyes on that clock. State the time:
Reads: 1:26
